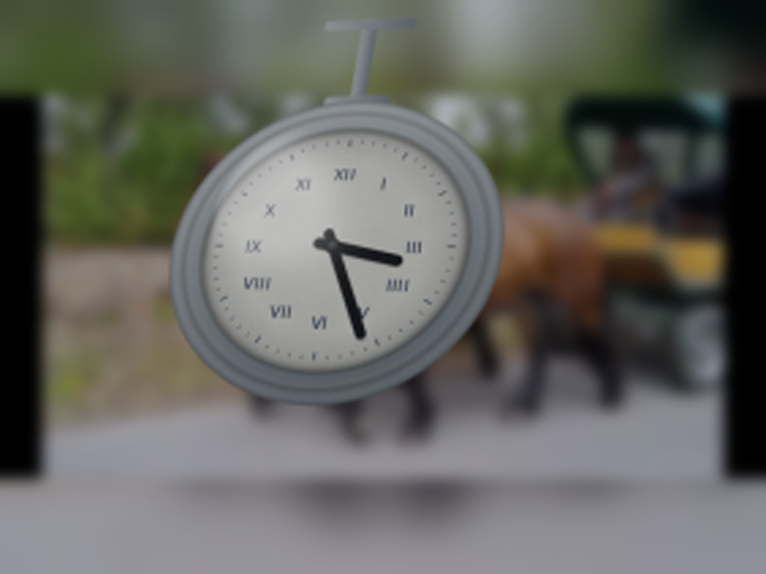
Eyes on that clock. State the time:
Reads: 3:26
